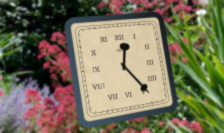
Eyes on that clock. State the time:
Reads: 12:24
